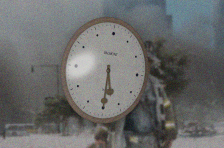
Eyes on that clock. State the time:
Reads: 5:30
